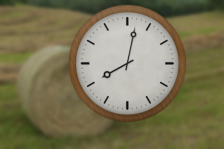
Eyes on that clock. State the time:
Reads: 8:02
